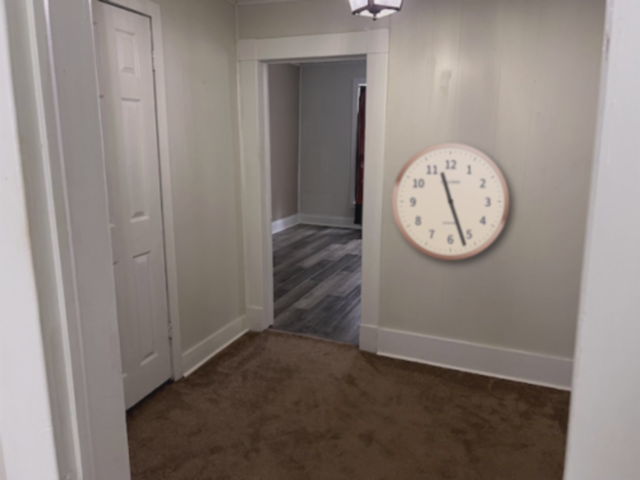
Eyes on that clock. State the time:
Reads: 11:27
